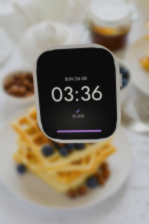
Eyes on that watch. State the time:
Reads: 3:36
